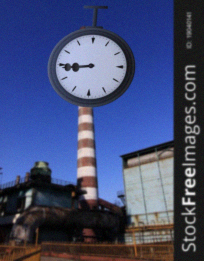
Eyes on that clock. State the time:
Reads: 8:44
